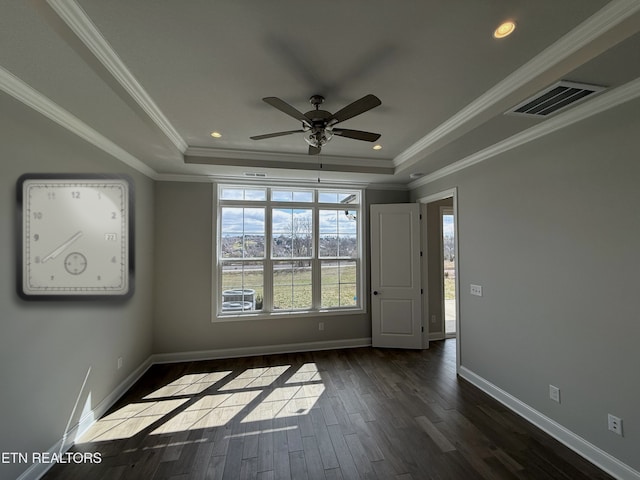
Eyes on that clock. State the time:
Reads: 7:39
